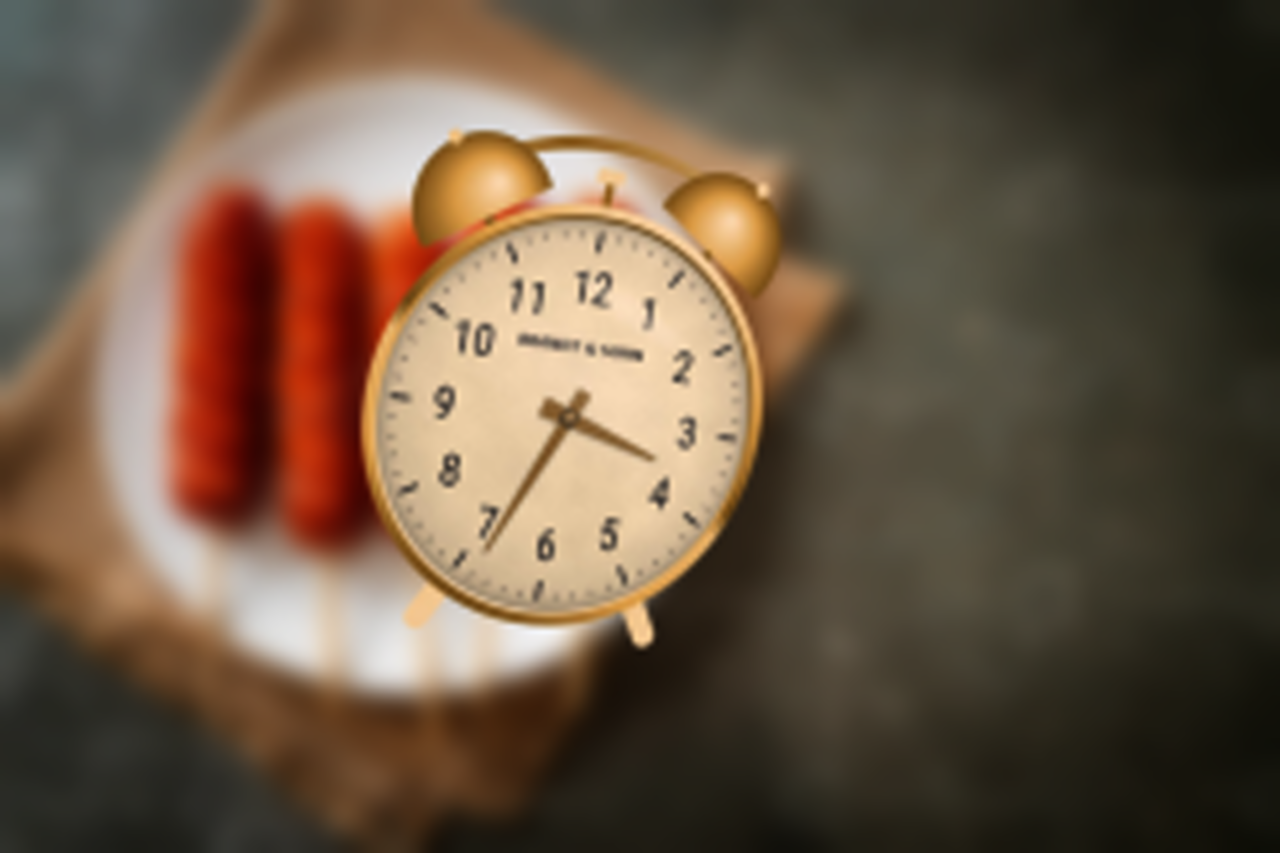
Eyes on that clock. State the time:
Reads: 3:34
